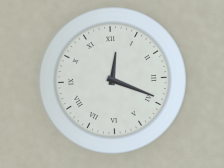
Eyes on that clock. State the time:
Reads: 12:19
